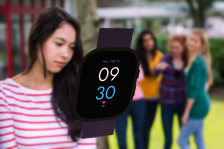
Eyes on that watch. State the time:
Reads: 9:30
